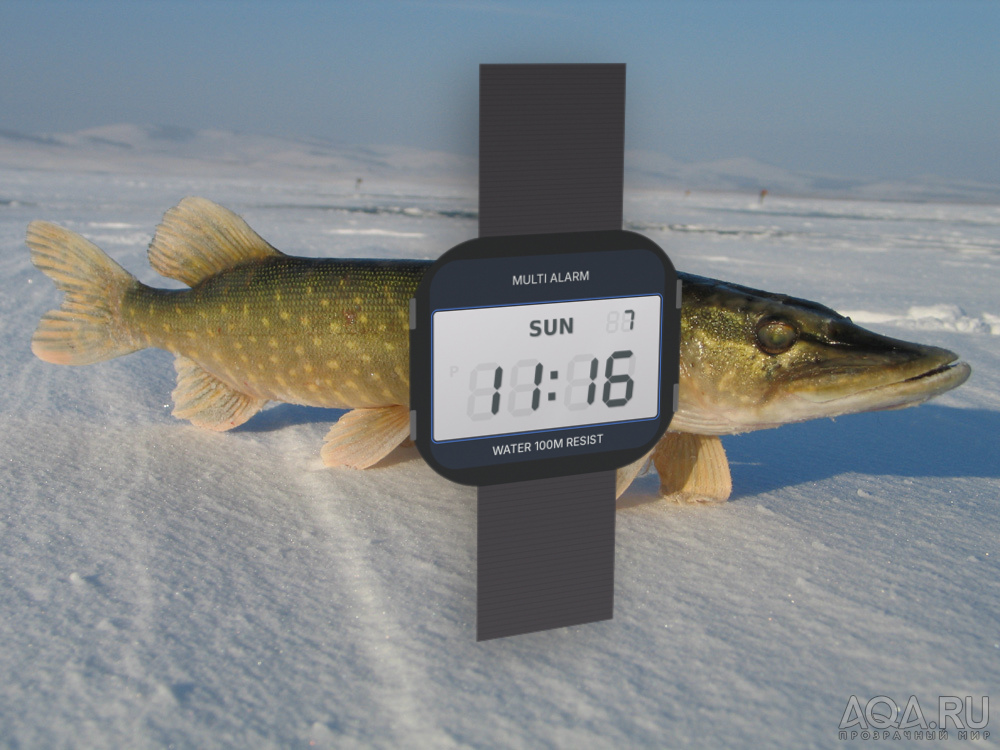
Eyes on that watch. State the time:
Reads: 11:16
